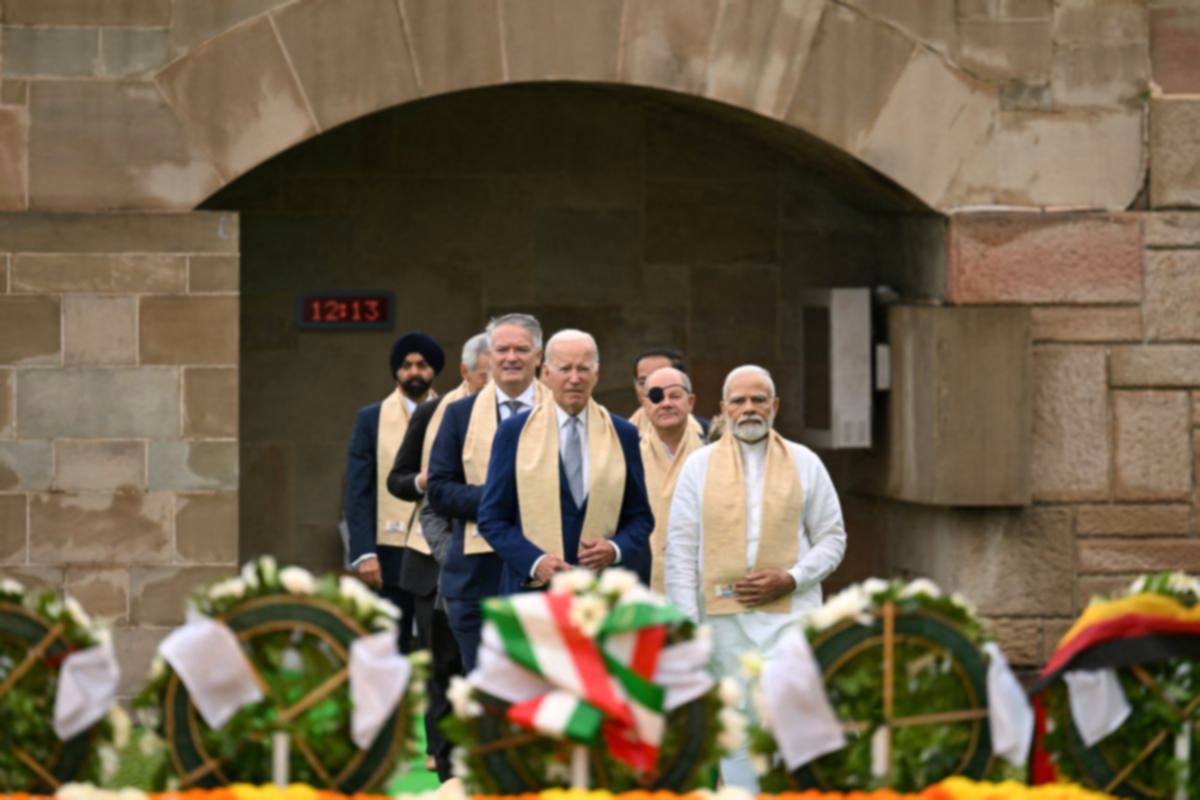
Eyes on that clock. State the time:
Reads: 12:13
